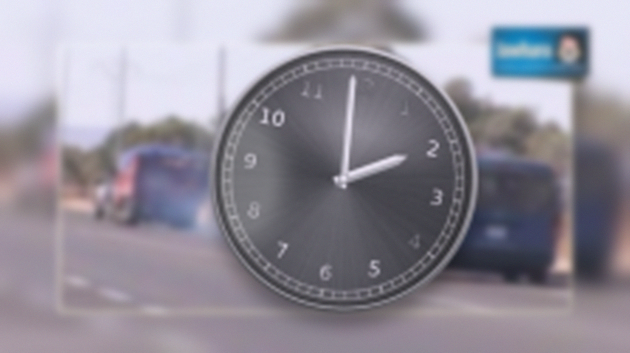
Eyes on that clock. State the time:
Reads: 1:59
